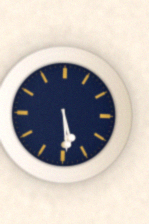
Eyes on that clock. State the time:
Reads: 5:29
